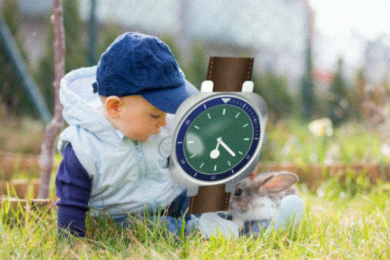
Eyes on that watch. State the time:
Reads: 6:22
